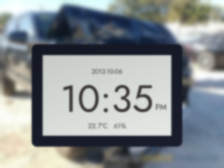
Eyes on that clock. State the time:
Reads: 10:35
